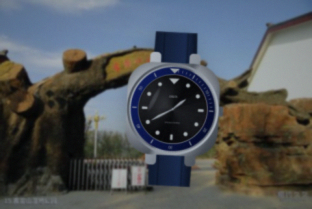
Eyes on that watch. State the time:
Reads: 1:40
